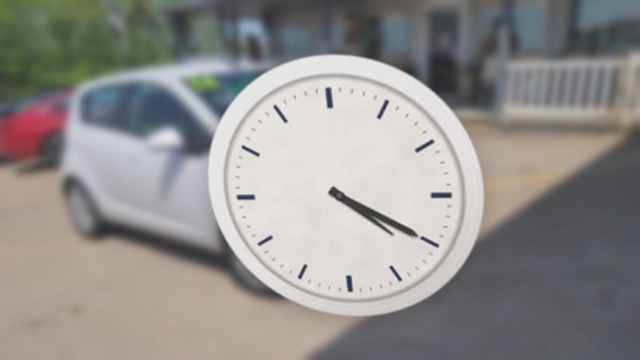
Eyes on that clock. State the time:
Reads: 4:20
